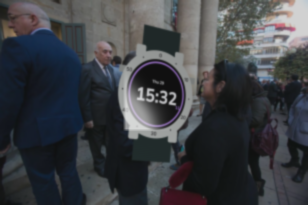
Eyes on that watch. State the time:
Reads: 15:32
